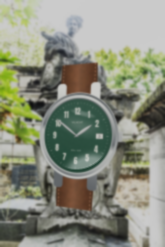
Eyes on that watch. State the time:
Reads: 1:51
